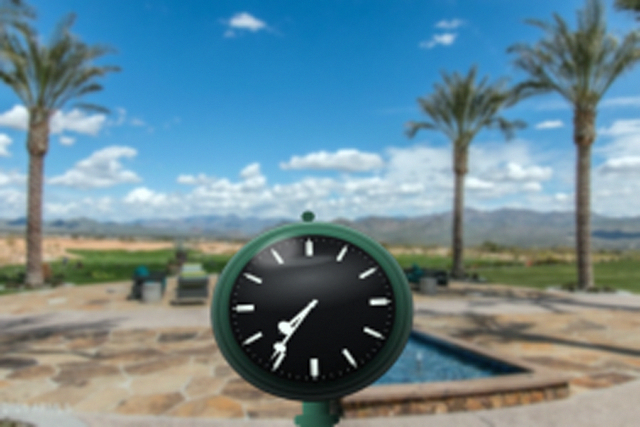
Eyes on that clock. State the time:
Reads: 7:36
